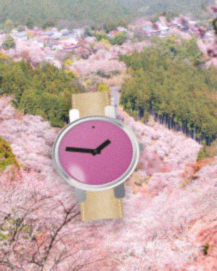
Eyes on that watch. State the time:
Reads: 1:47
